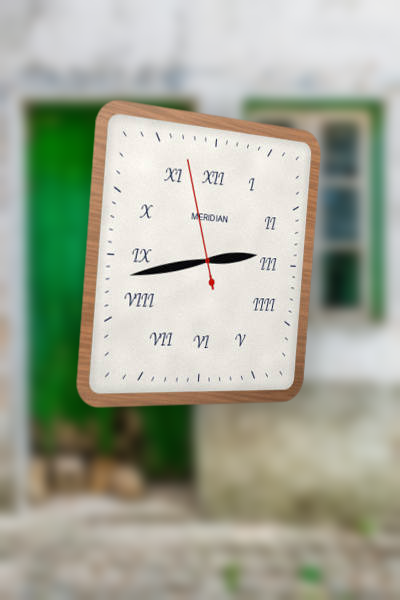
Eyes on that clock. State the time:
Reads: 2:42:57
